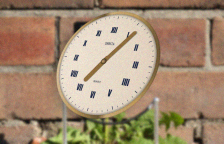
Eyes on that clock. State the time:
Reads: 7:06
